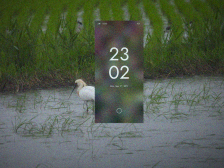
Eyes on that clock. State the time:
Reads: 23:02
